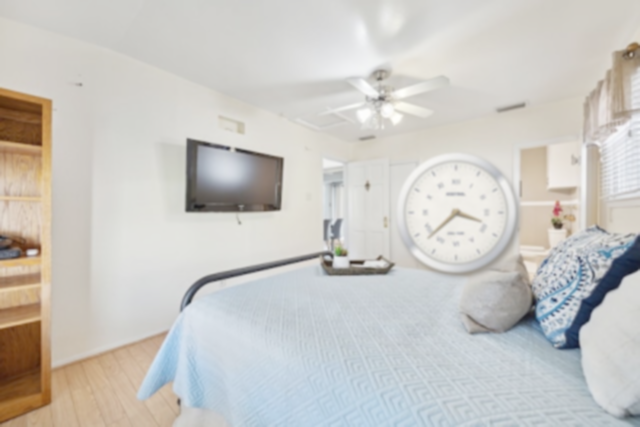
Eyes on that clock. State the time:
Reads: 3:38
